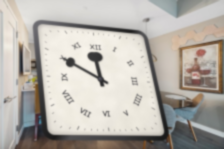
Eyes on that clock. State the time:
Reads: 11:50
